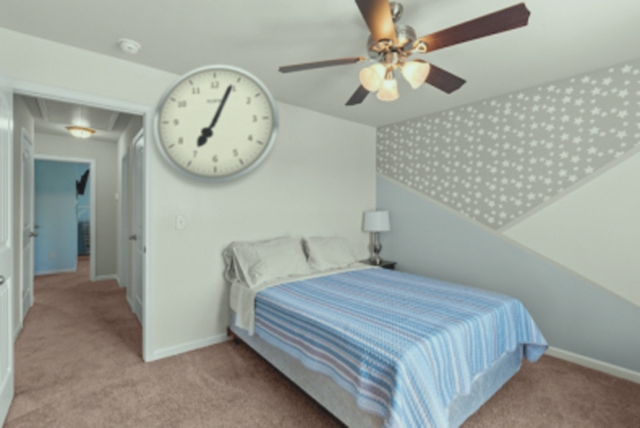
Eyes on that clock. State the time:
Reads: 7:04
